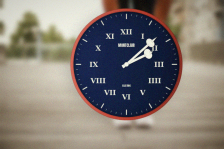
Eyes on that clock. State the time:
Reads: 2:08
